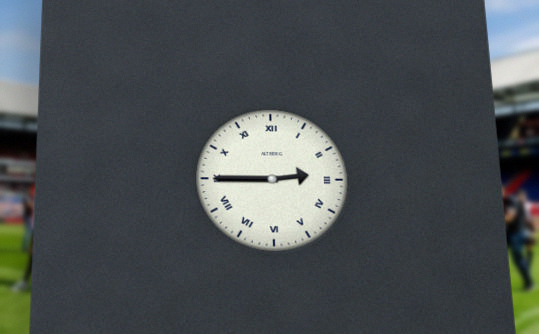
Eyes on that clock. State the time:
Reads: 2:45
